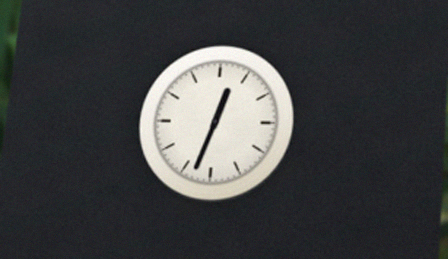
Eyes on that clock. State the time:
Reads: 12:33
